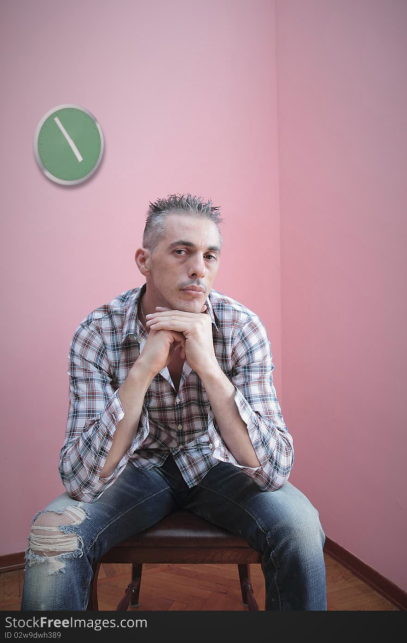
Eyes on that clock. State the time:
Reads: 4:54
